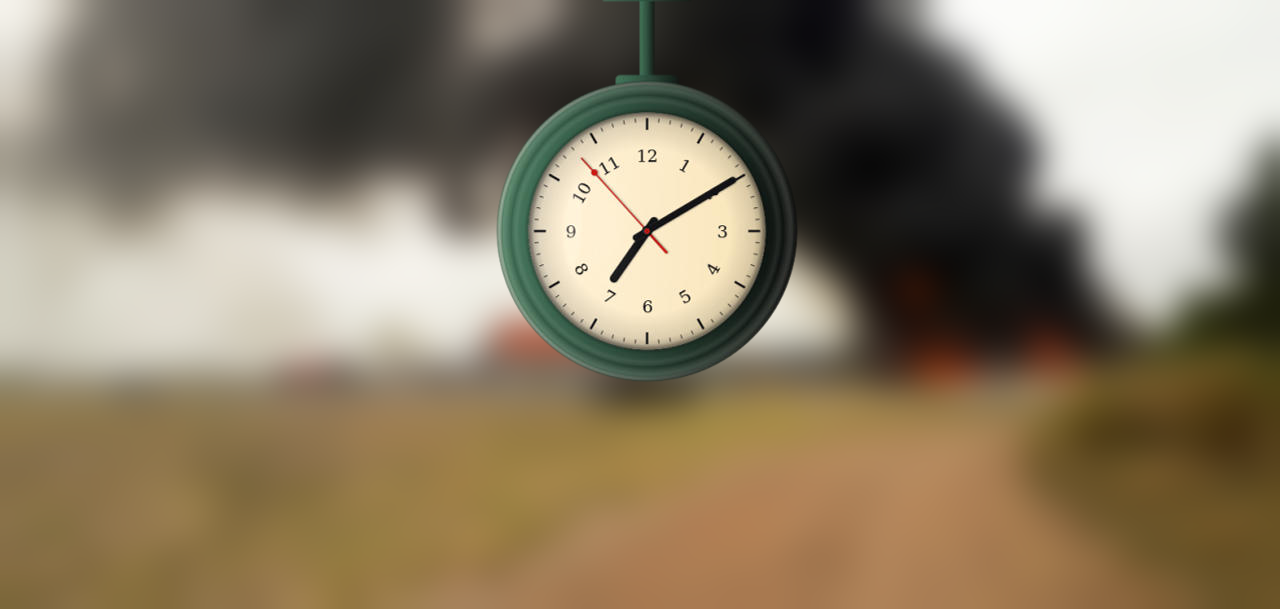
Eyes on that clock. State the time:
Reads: 7:09:53
